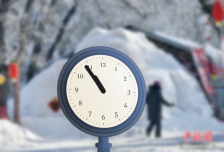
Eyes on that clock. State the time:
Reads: 10:54
